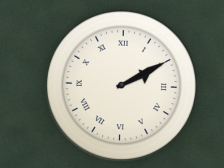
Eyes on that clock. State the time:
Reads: 2:10
